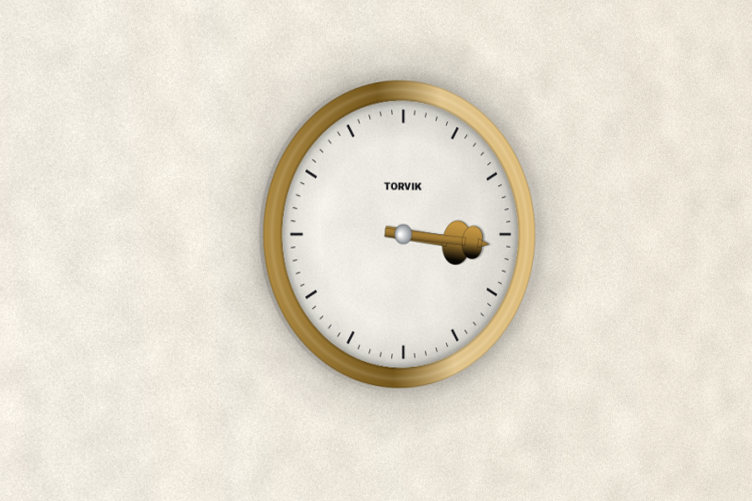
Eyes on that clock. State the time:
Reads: 3:16
